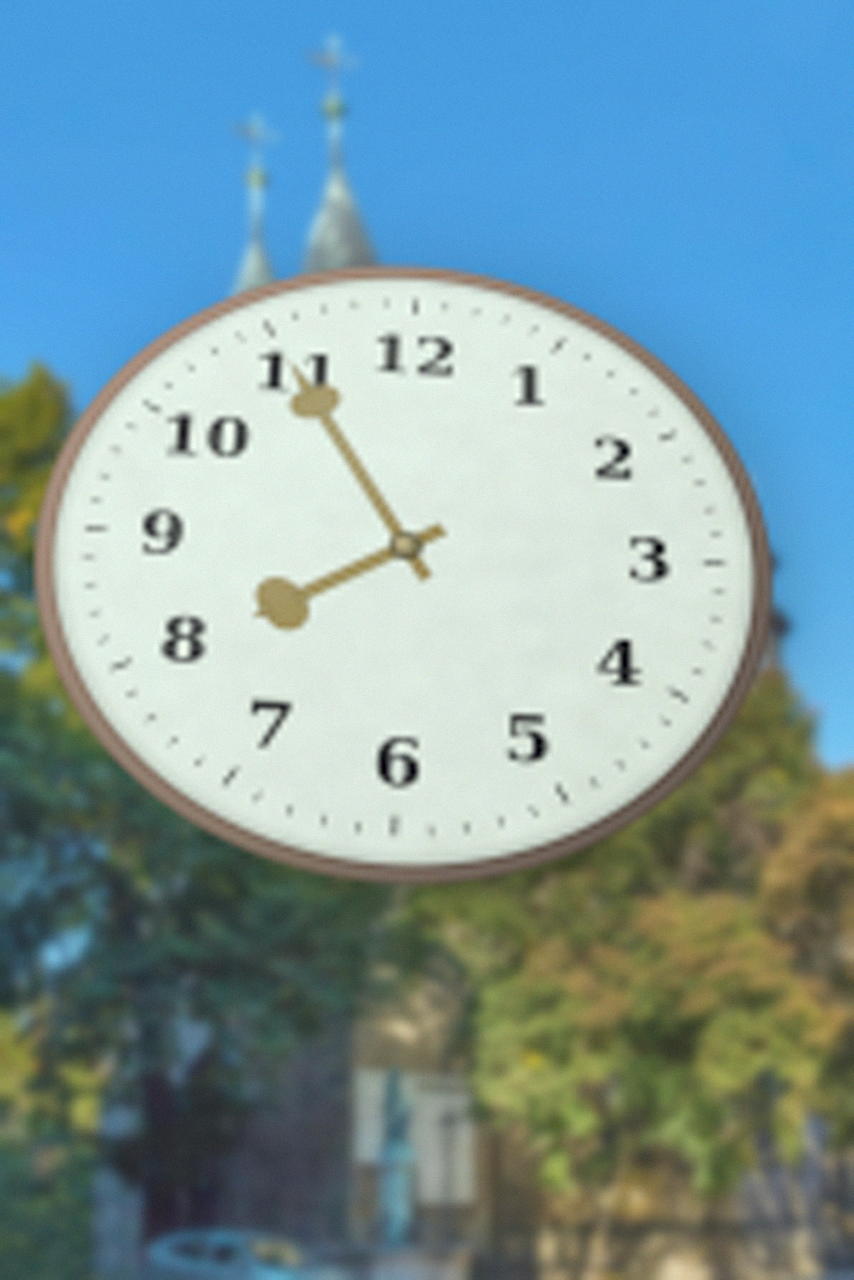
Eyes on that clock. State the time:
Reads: 7:55
